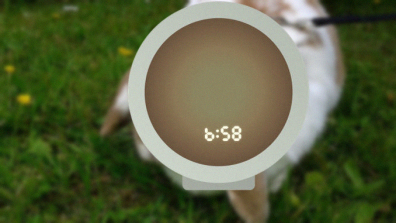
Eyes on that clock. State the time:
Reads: 6:58
